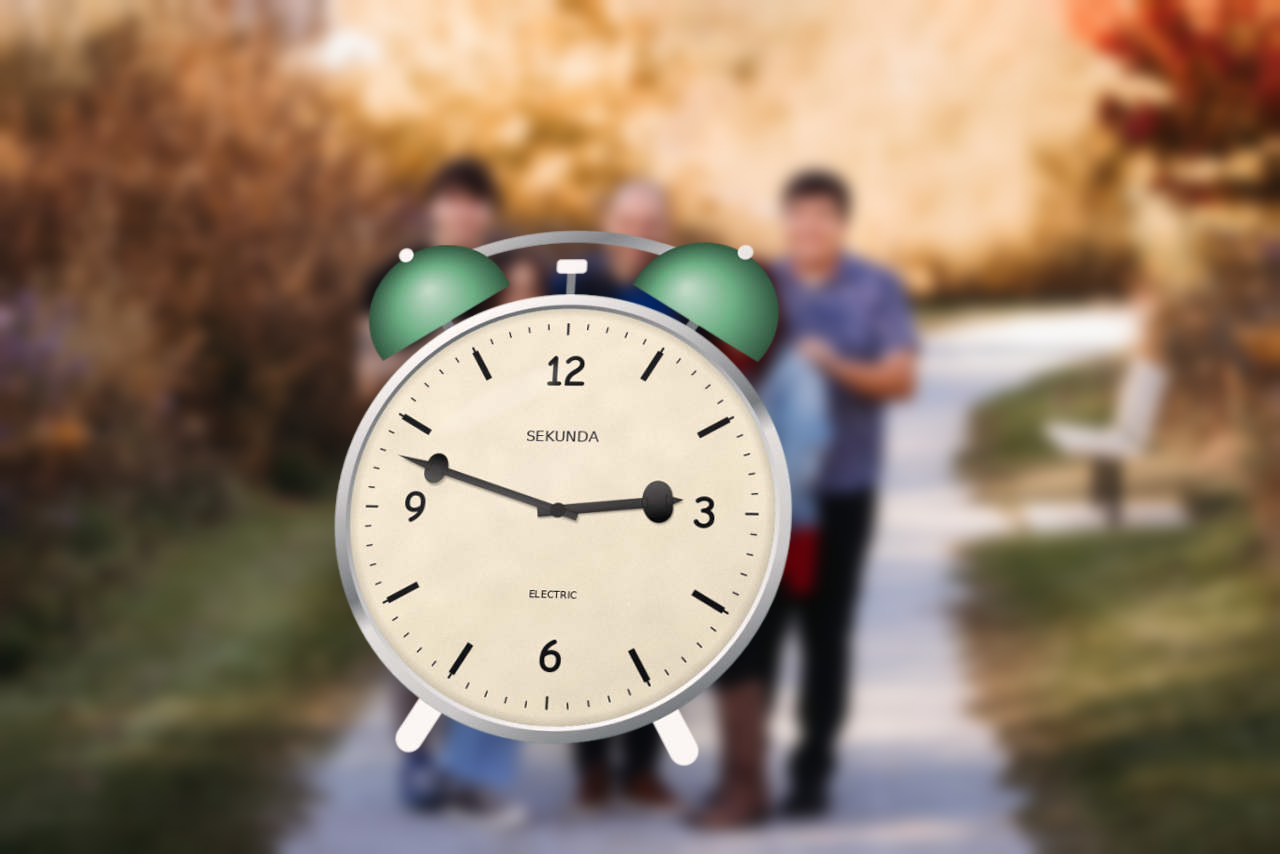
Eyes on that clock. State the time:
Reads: 2:48
